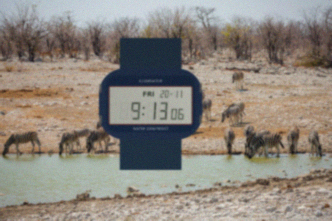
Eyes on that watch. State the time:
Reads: 9:13:06
